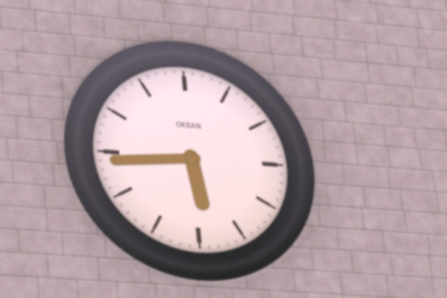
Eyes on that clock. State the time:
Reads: 5:44
